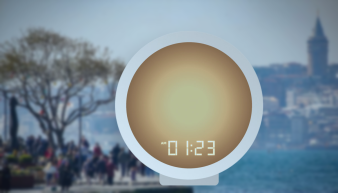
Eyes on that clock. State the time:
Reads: 1:23
